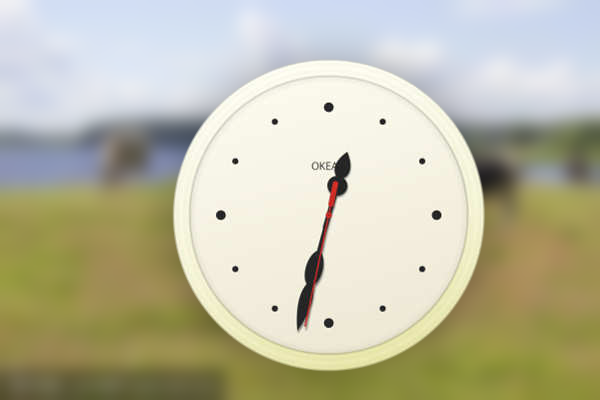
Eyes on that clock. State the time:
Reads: 12:32:32
